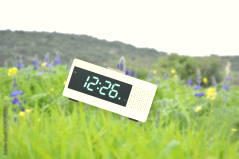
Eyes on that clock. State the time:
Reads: 12:26
